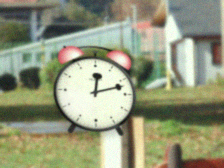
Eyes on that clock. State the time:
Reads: 12:12
